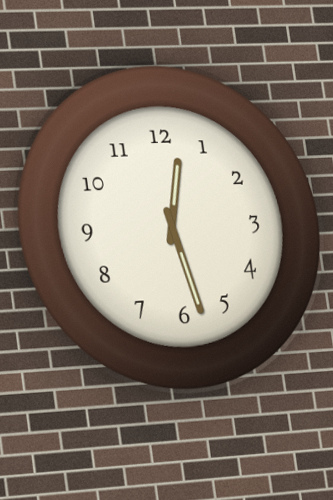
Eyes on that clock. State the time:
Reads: 12:28
